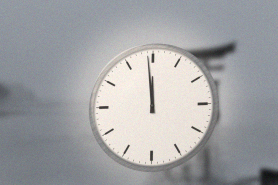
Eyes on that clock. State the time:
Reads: 11:59
